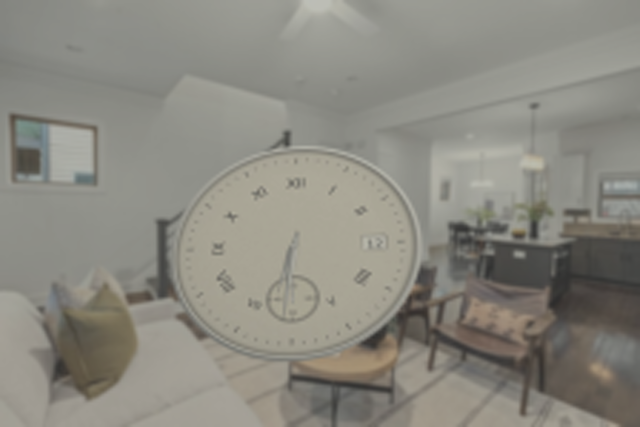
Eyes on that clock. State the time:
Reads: 6:31
